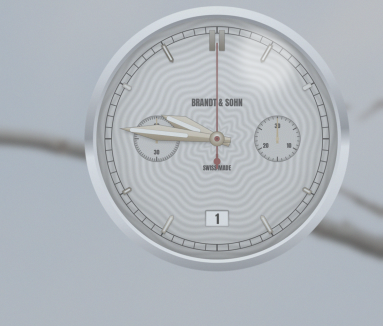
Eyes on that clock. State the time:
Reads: 9:46
